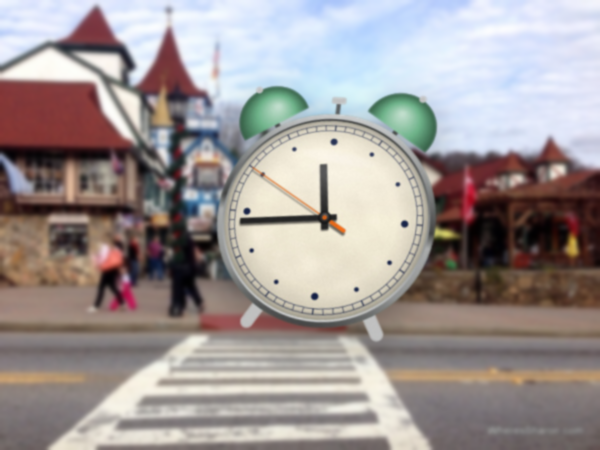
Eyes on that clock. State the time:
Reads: 11:43:50
